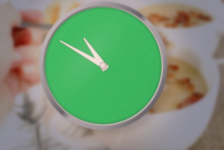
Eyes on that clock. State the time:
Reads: 10:50
